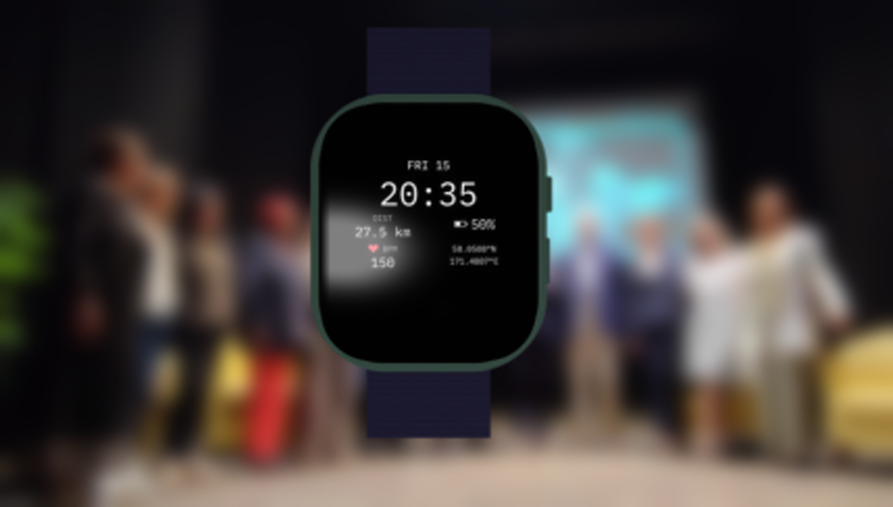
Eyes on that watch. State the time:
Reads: 20:35
